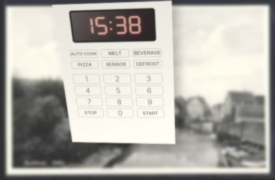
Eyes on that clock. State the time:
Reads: 15:38
